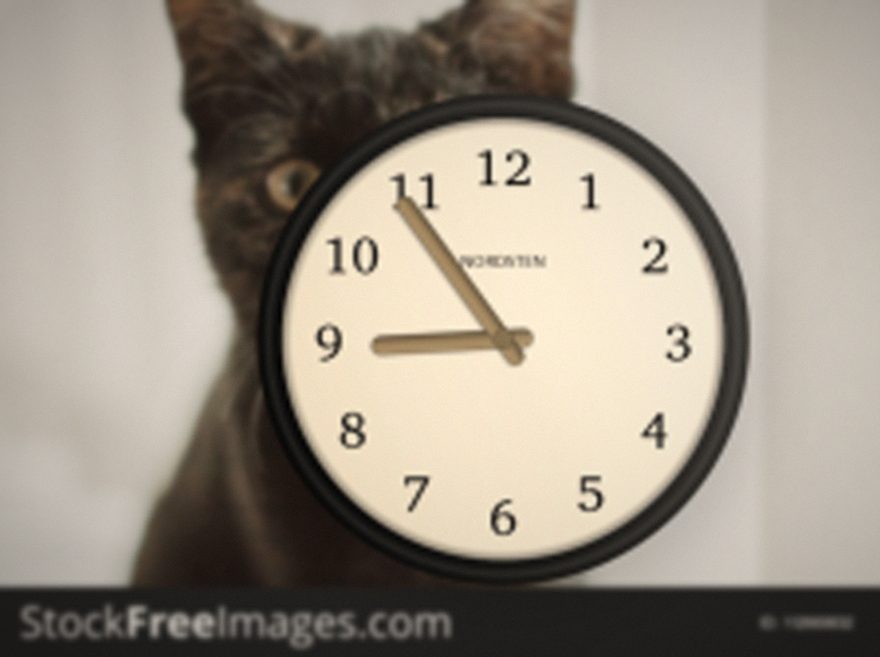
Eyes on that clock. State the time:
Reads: 8:54
